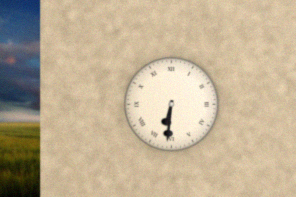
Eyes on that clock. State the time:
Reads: 6:31
